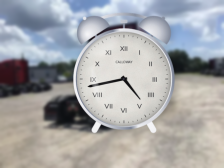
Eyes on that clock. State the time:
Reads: 4:43
